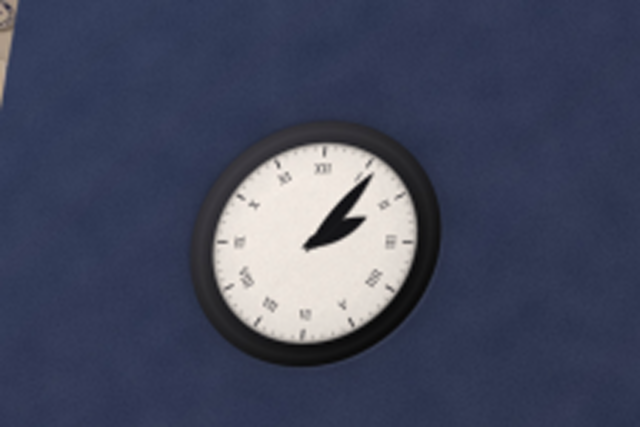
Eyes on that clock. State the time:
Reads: 2:06
